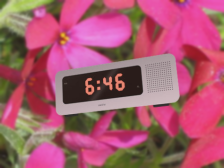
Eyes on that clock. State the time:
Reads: 6:46
